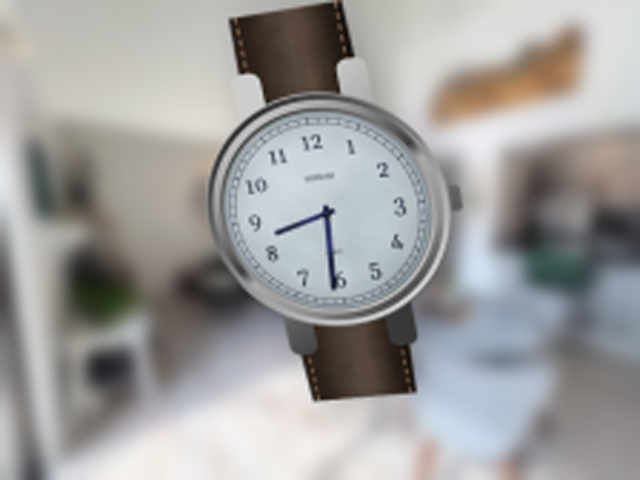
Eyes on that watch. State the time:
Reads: 8:31
